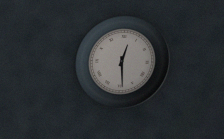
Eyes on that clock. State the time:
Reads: 12:29
